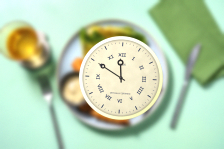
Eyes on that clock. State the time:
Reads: 11:50
